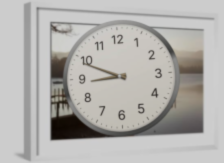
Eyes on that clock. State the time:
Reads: 8:49
